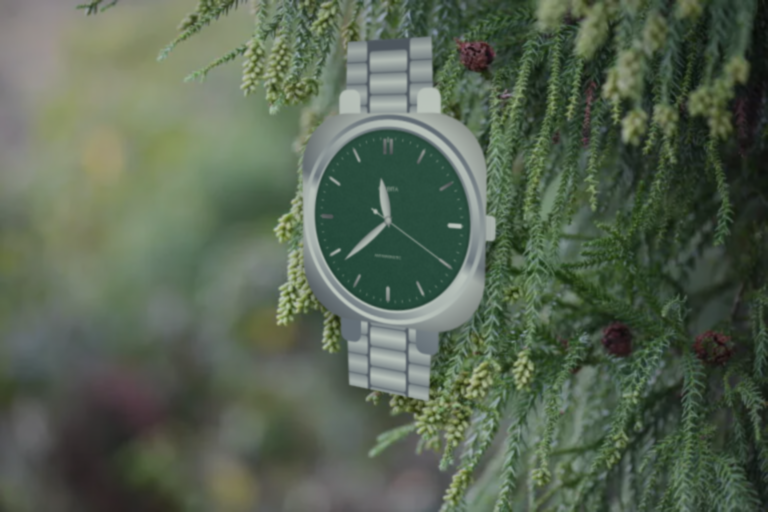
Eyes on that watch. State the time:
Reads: 11:38:20
